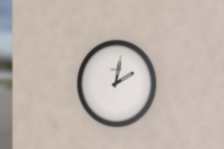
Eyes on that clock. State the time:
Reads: 2:02
